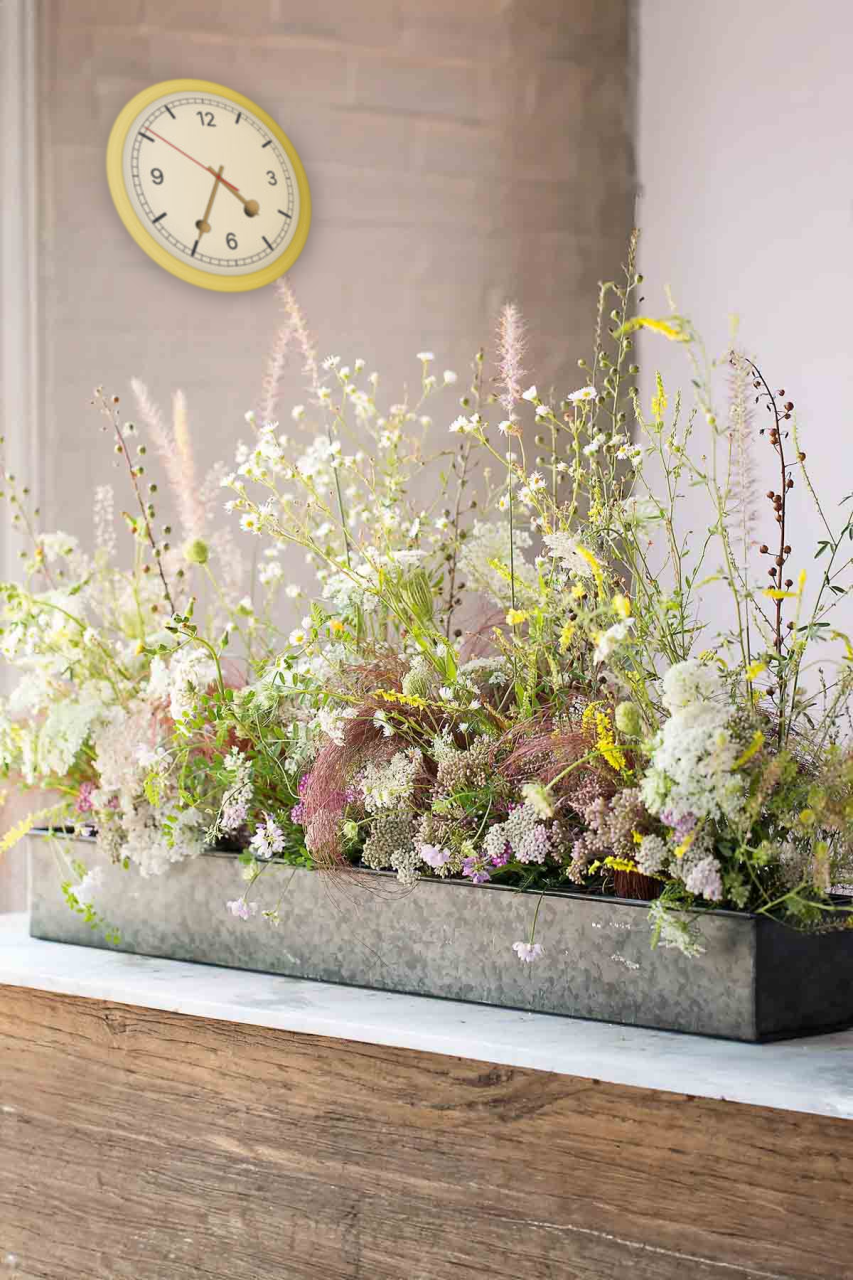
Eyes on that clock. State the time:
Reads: 4:34:51
